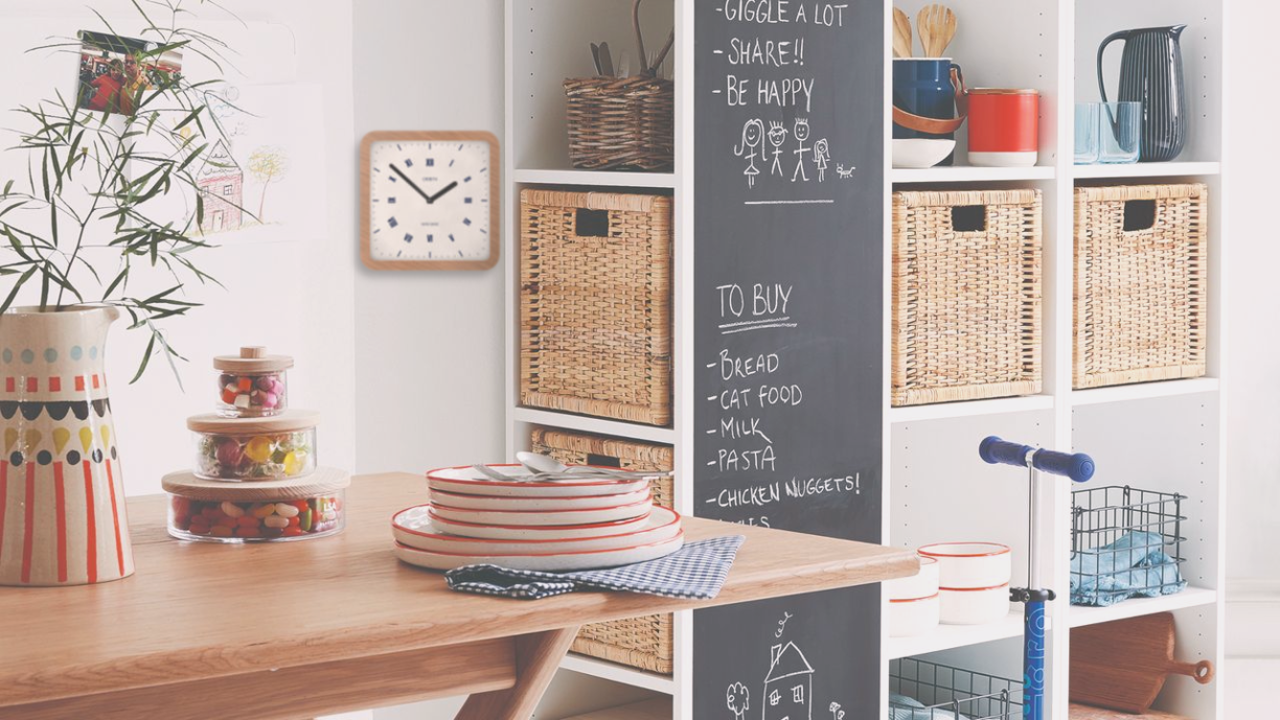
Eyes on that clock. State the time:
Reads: 1:52
